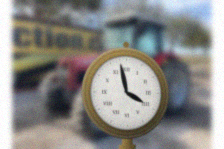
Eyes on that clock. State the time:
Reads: 3:58
